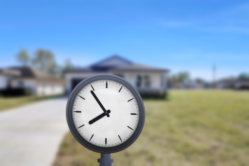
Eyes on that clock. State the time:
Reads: 7:54
